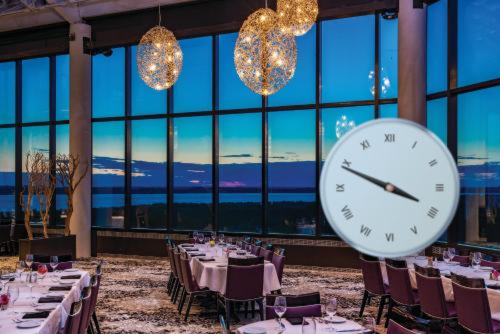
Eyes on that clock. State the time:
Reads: 3:49
